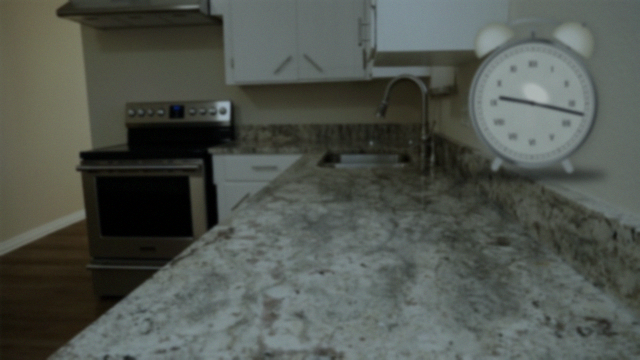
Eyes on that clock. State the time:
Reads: 9:17
